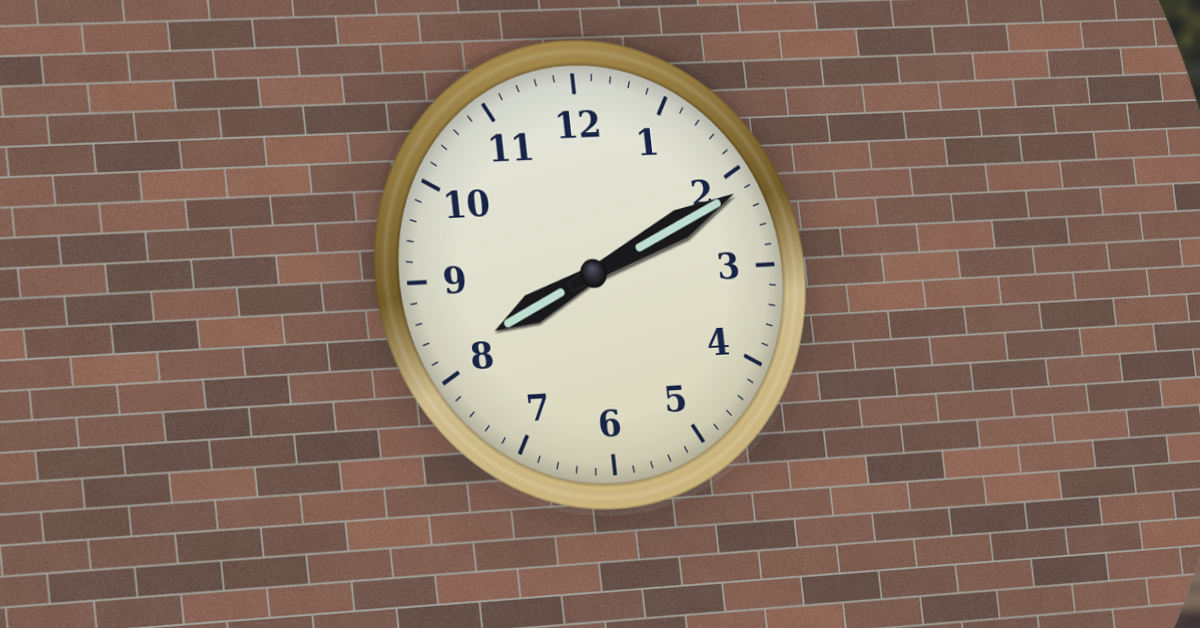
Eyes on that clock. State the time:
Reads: 8:11
